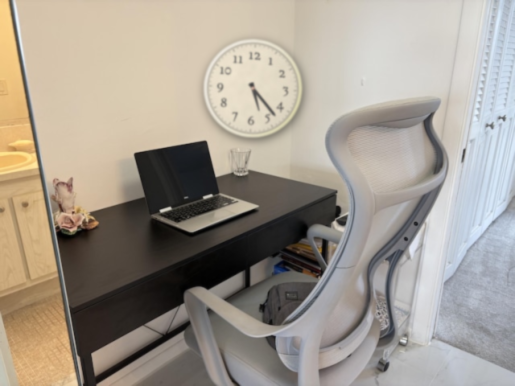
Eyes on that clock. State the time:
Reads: 5:23
